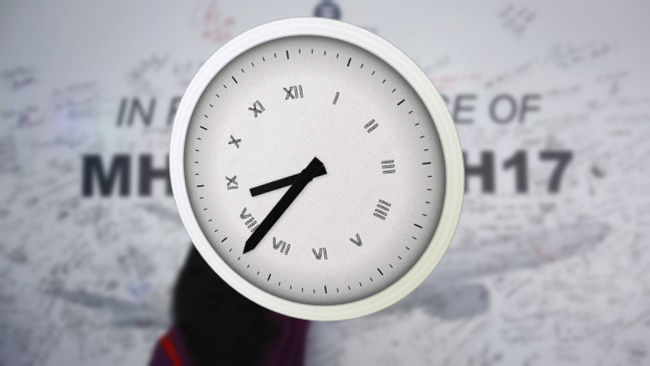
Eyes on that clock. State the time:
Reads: 8:38
